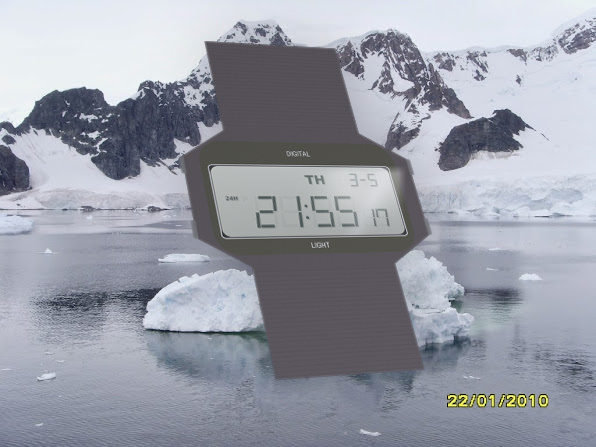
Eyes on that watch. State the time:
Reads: 21:55:17
